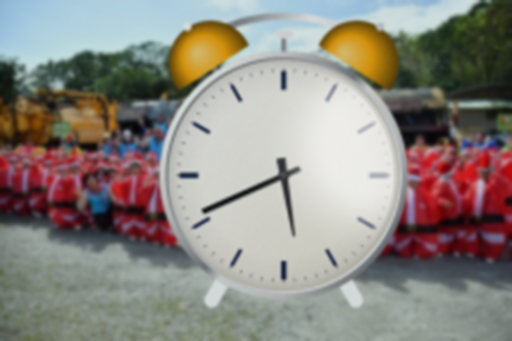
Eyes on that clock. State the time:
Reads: 5:41
